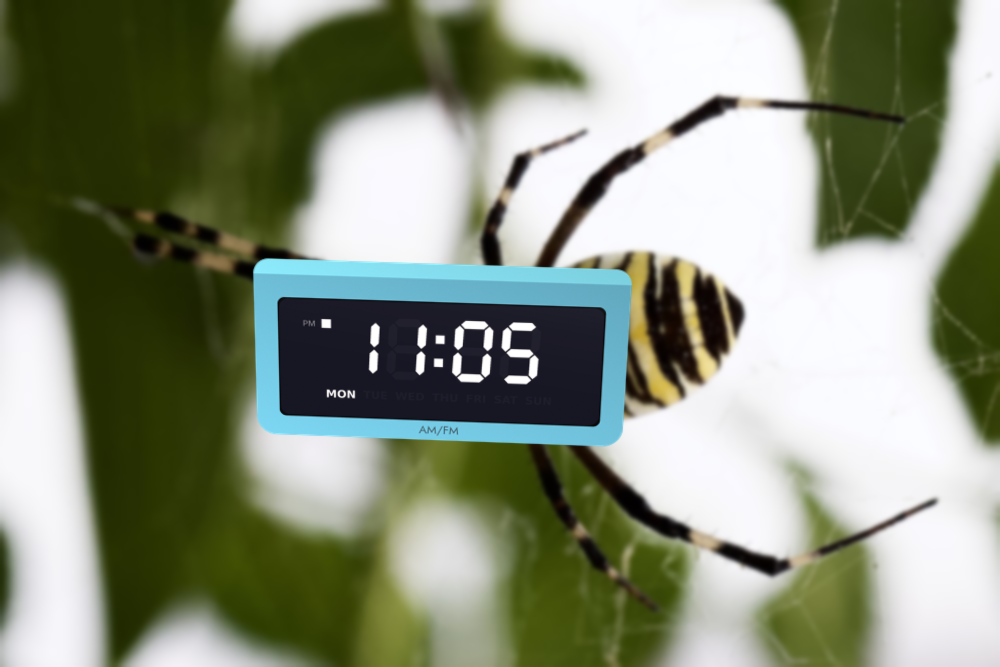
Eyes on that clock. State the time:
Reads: 11:05
